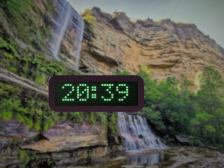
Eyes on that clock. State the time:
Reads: 20:39
